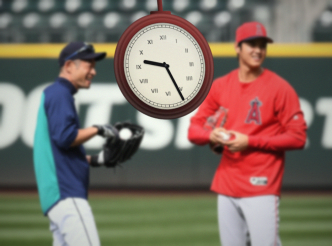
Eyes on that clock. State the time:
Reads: 9:26
